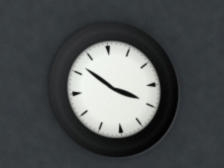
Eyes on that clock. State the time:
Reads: 3:52
